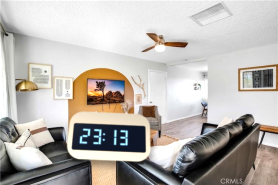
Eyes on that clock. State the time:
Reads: 23:13
